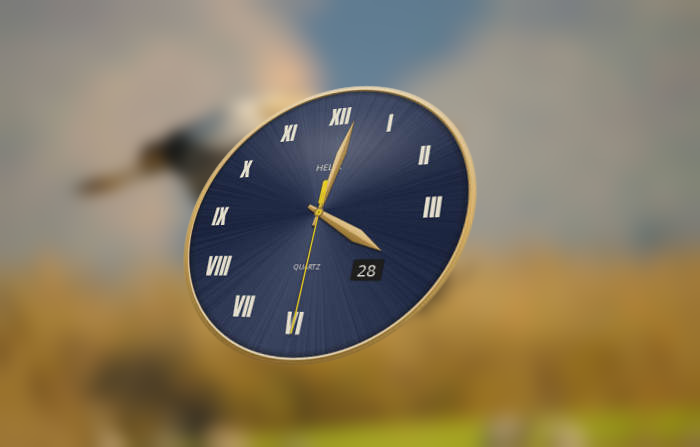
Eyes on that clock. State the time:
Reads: 4:01:30
